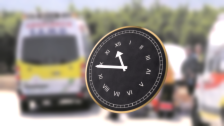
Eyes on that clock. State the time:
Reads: 11:49
